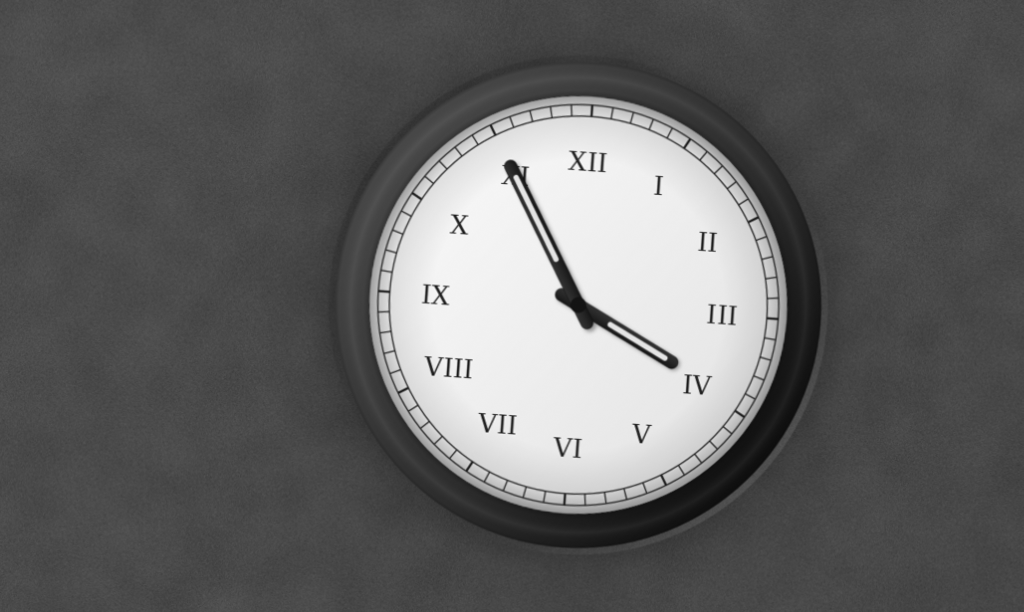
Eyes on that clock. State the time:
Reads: 3:55
